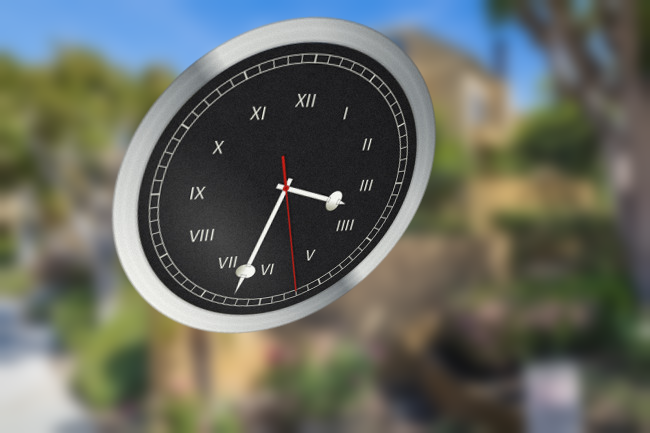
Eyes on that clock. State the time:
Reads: 3:32:27
